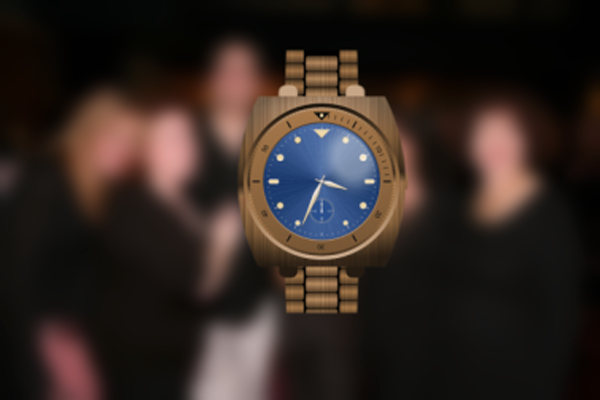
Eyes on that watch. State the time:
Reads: 3:34
